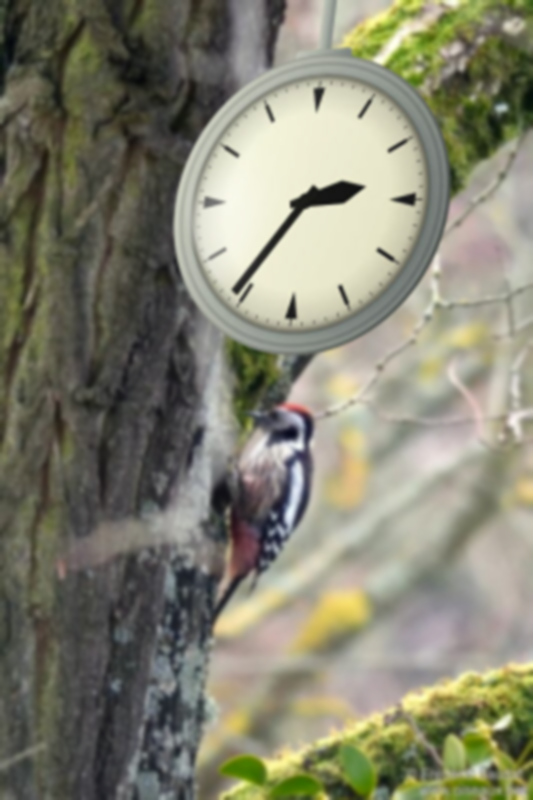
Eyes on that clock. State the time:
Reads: 2:36
